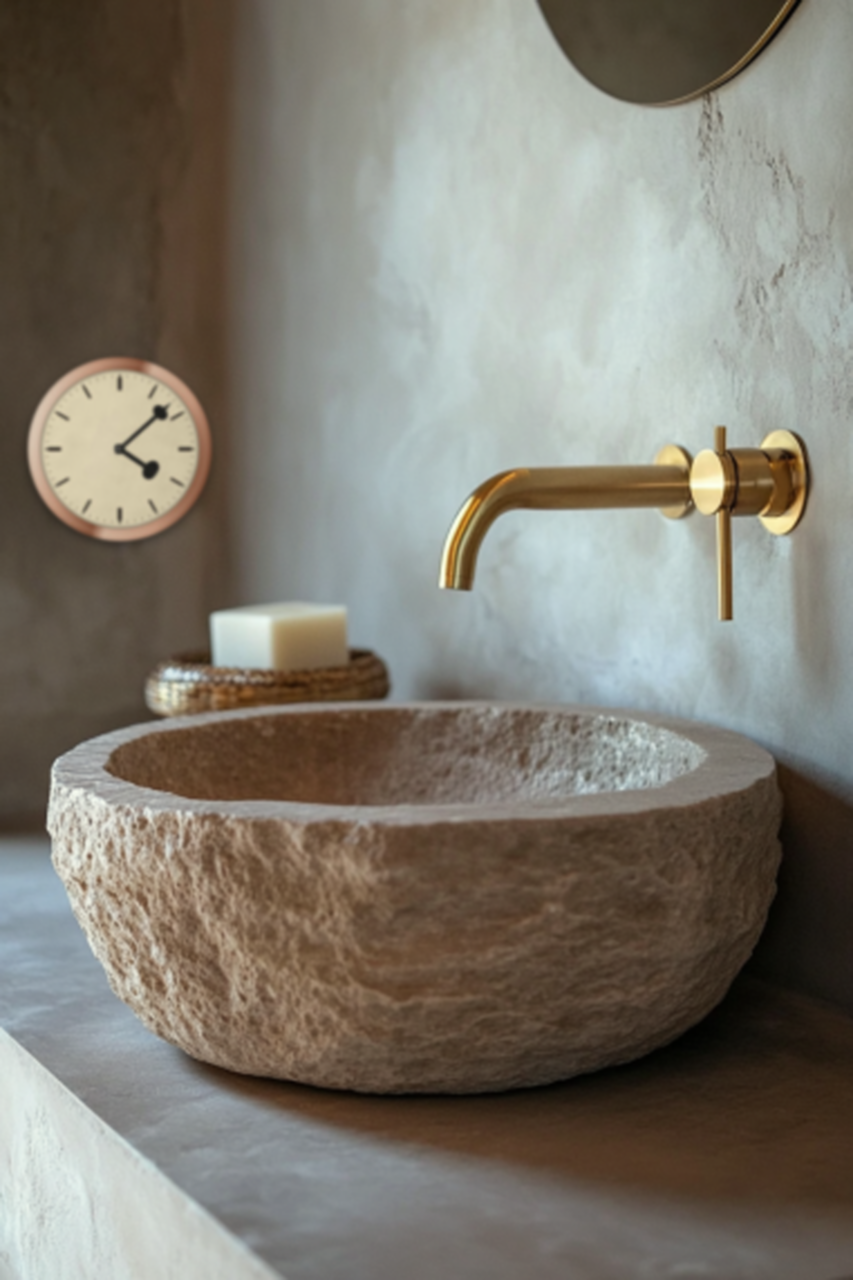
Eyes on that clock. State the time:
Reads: 4:08
